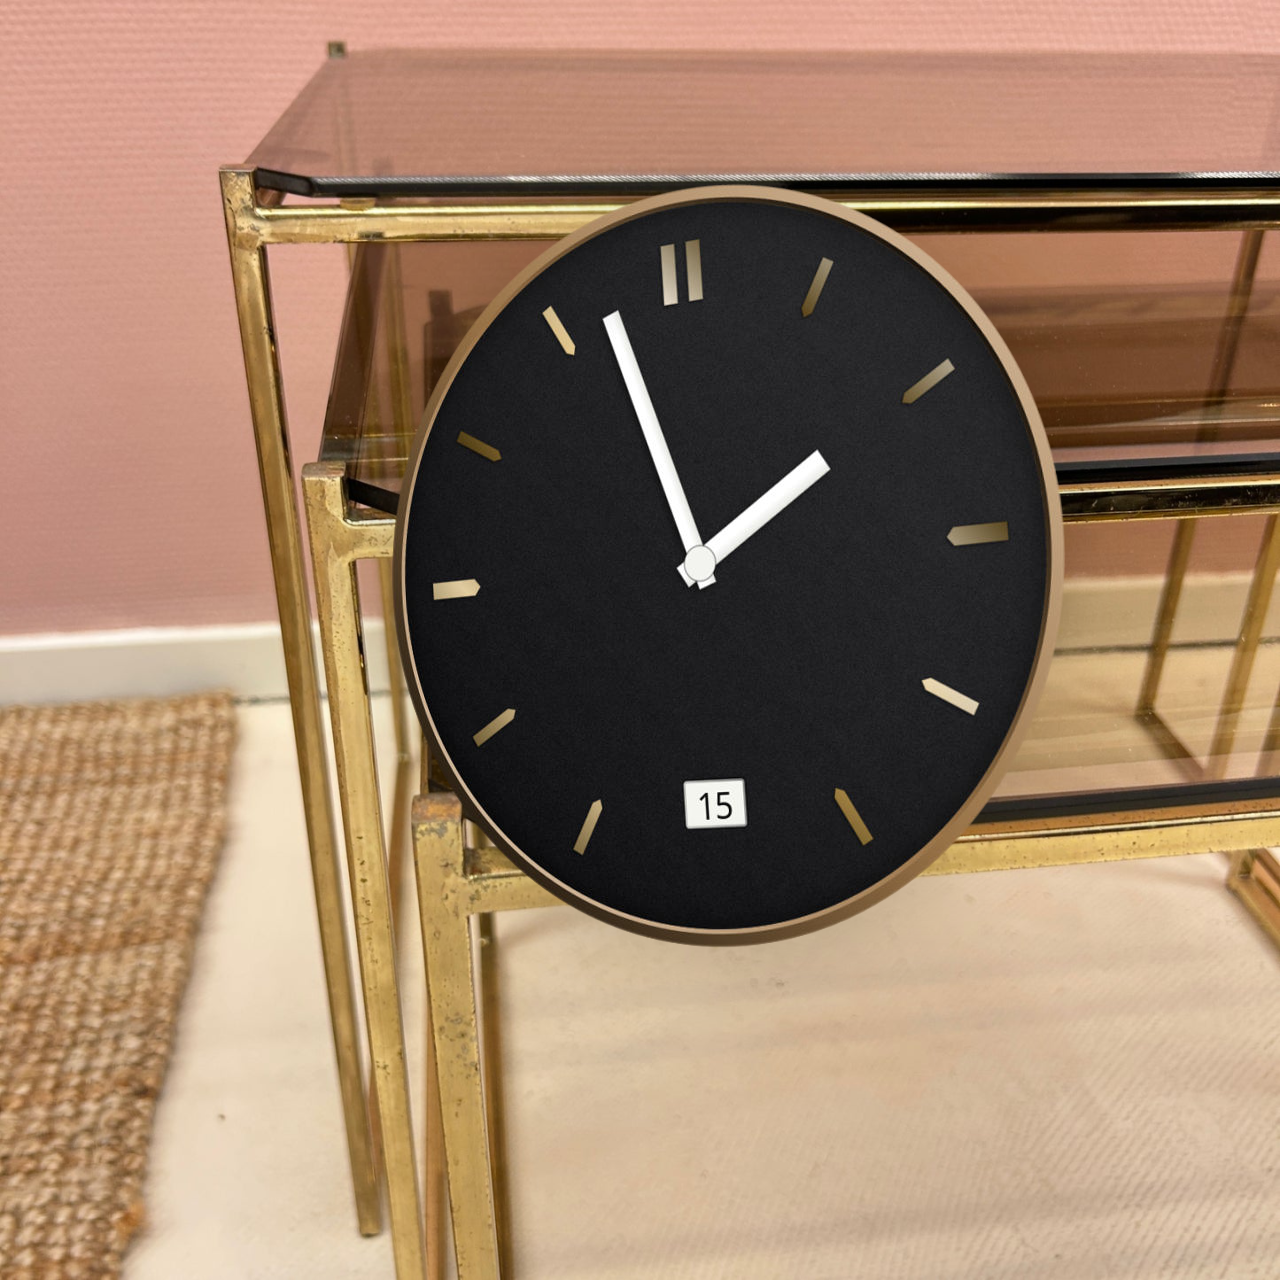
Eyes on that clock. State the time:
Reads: 1:57
